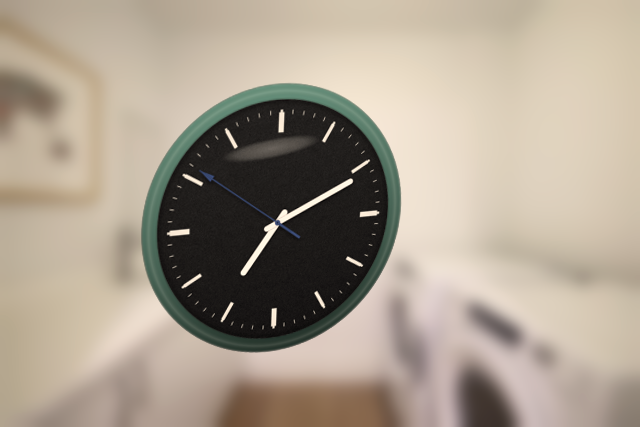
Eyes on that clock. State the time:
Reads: 7:10:51
